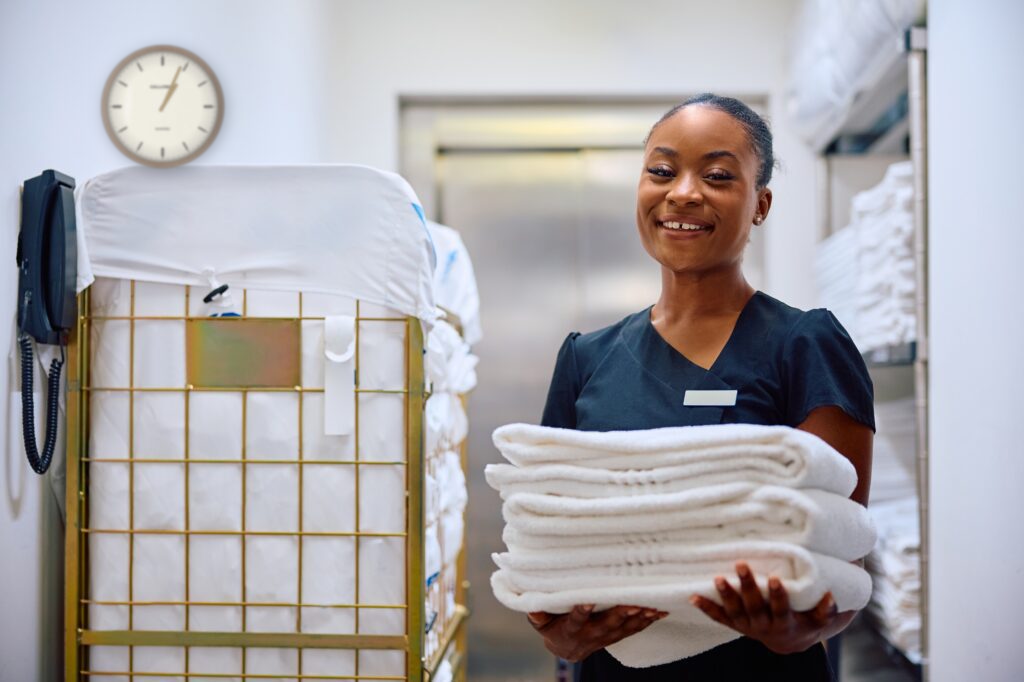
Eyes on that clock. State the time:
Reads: 1:04
